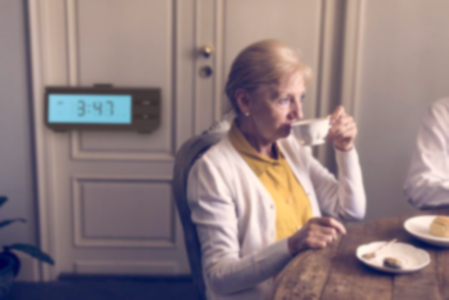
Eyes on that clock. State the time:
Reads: 3:47
